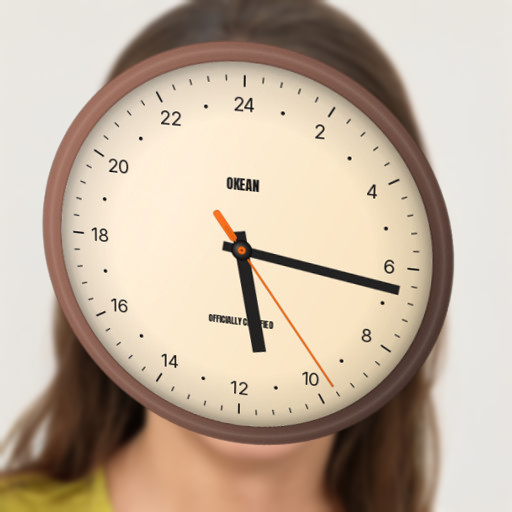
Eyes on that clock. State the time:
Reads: 11:16:24
